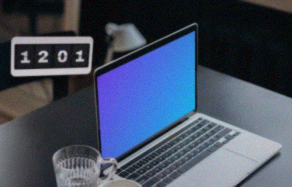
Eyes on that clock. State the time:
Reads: 12:01
